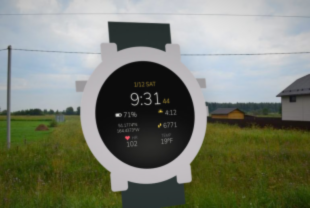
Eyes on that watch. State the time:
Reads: 9:31
